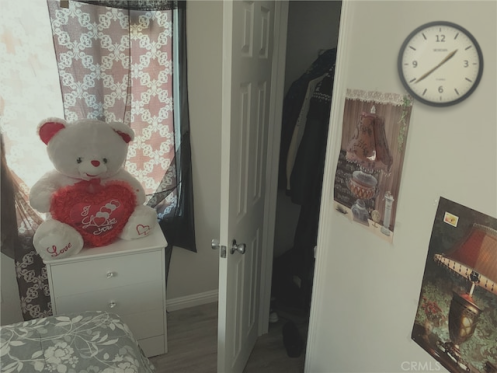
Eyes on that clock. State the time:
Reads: 1:39
